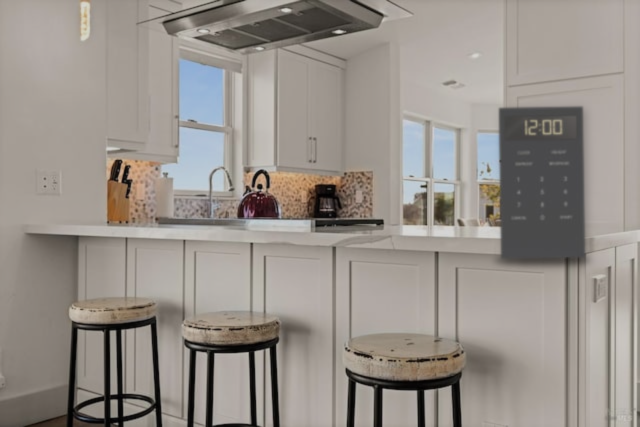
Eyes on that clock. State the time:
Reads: 12:00
